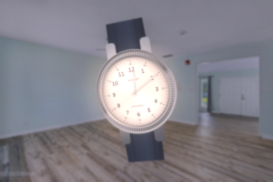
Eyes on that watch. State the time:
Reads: 12:10
